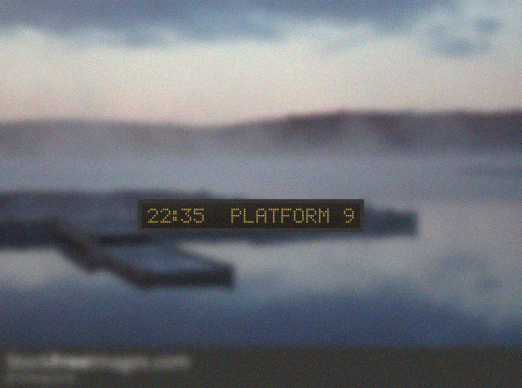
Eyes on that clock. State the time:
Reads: 22:35
